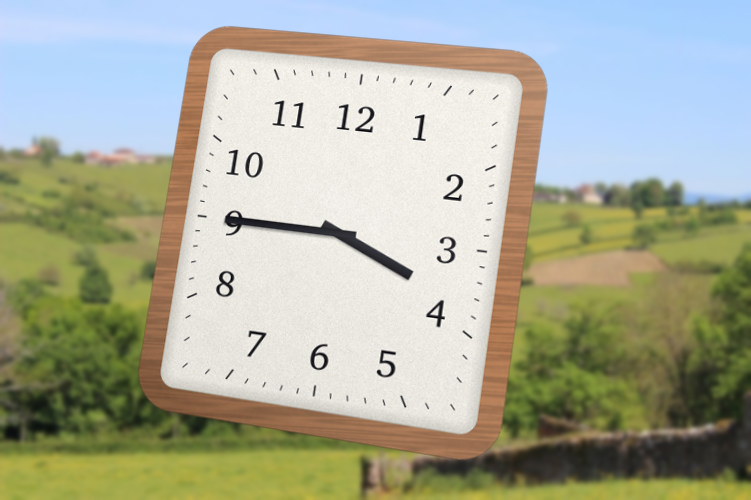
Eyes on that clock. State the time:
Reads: 3:45
